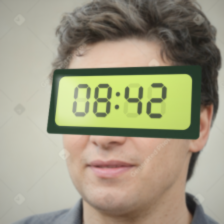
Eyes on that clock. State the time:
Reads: 8:42
